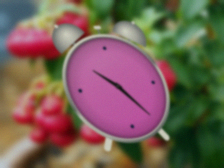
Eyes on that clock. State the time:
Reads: 10:24
